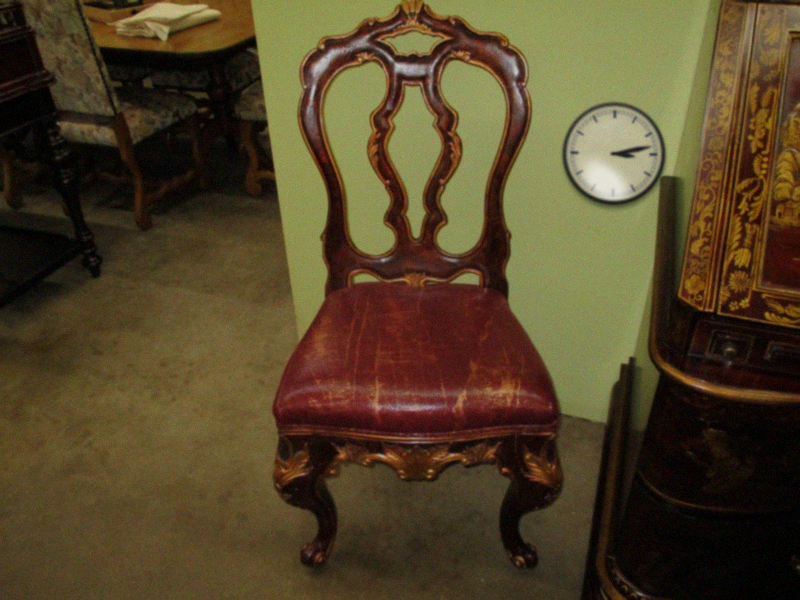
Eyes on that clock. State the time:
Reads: 3:13
